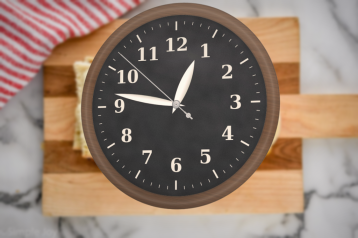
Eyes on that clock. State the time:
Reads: 12:46:52
